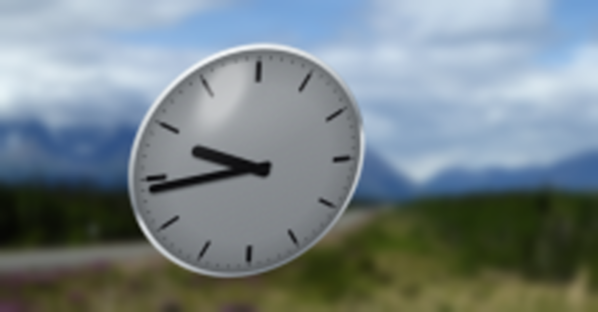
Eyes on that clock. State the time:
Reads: 9:44
